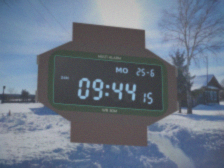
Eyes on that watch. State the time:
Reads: 9:44:15
